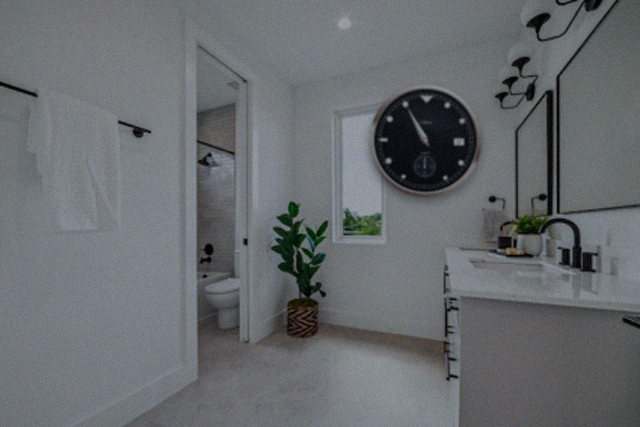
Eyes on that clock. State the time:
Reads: 10:55
